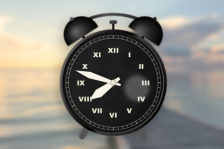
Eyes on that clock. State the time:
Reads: 7:48
